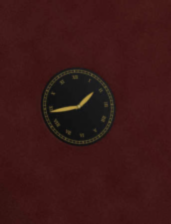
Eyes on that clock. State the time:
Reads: 1:44
